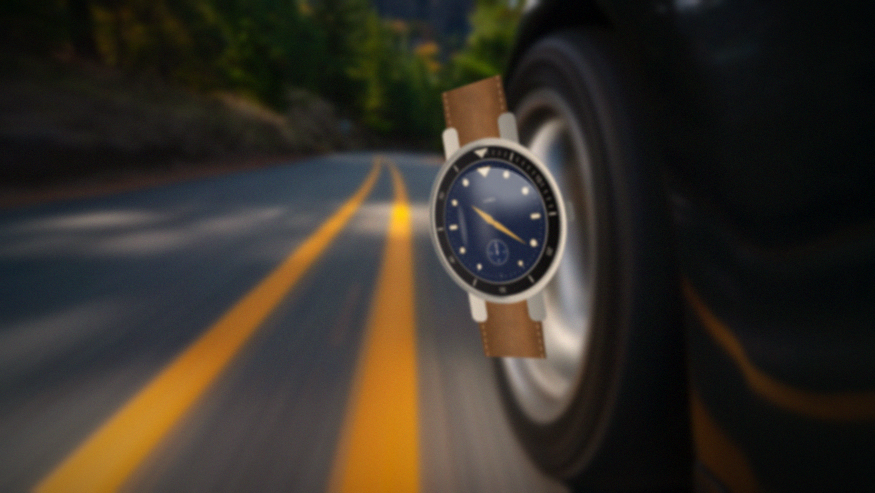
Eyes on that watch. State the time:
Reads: 10:21
